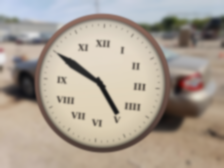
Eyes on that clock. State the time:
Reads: 4:50
